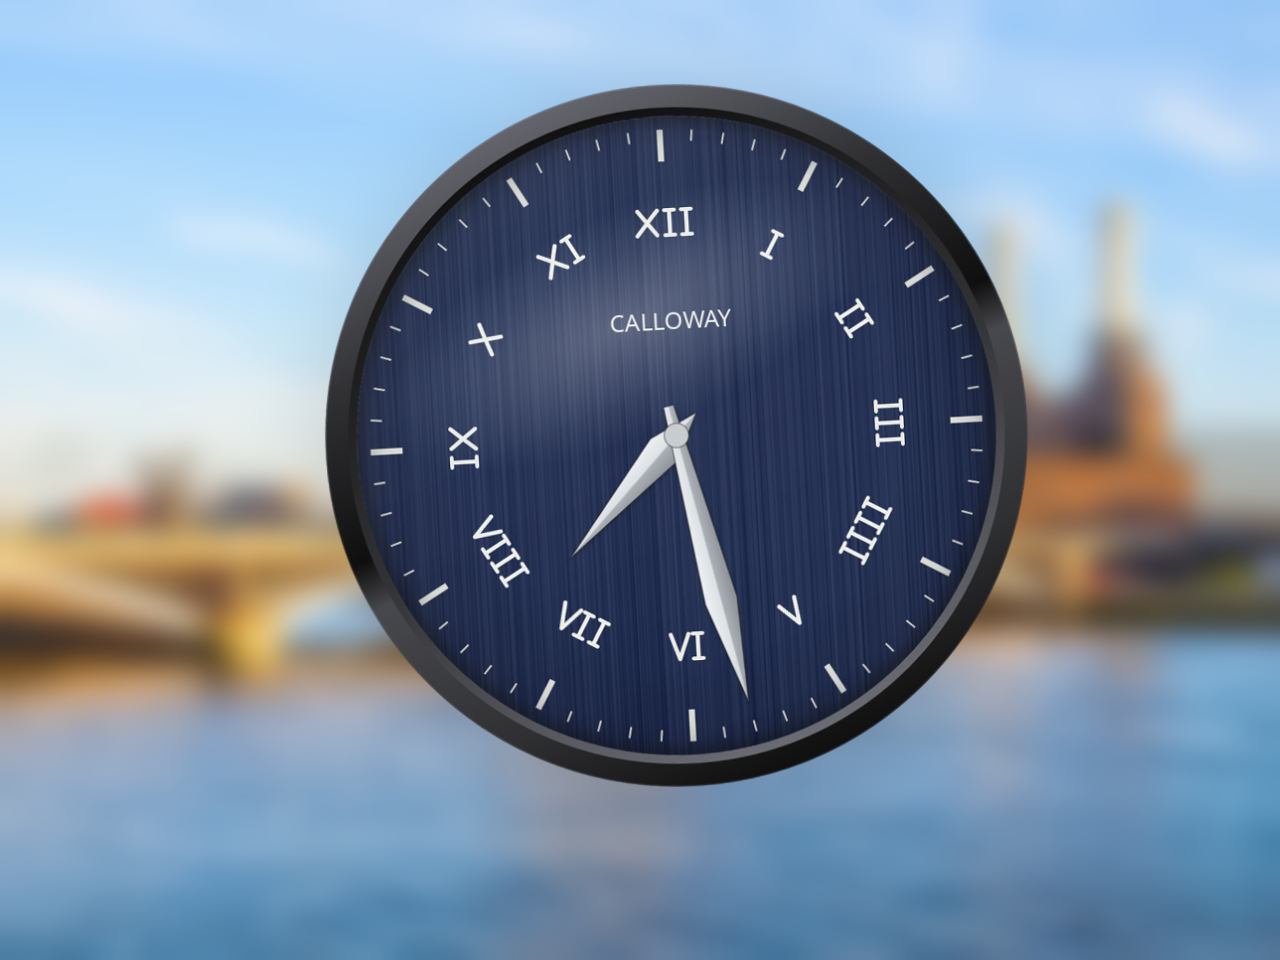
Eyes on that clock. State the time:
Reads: 7:28
